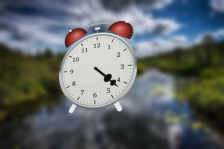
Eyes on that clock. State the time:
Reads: 4:22
